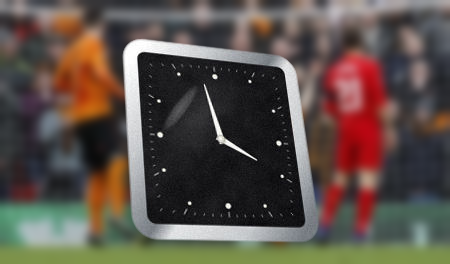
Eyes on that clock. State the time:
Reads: 3:58
